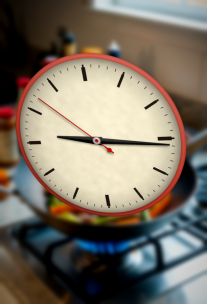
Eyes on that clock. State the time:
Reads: 9:15:52
